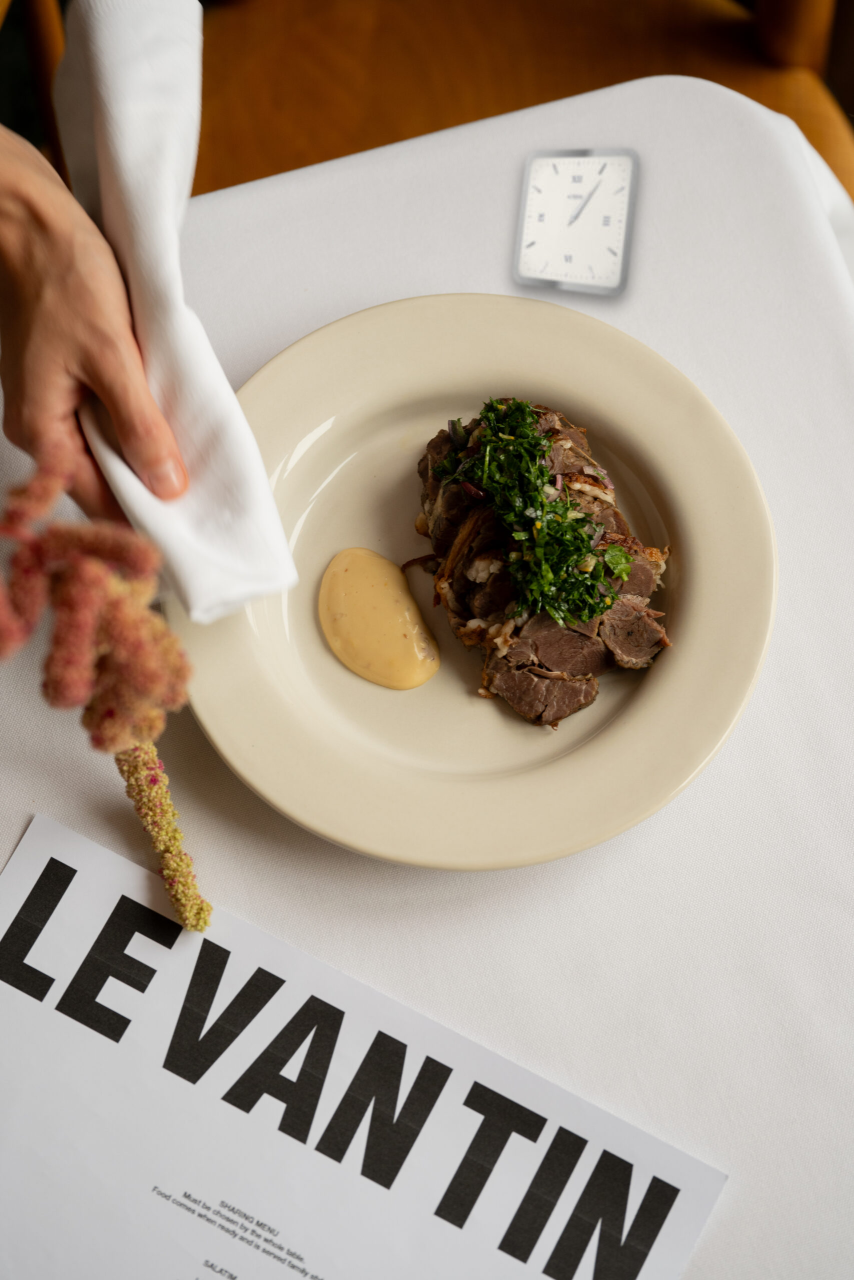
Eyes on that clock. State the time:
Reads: 1:06
